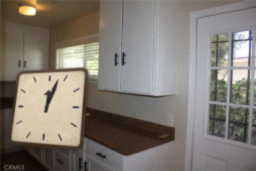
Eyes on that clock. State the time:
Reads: 12:03
